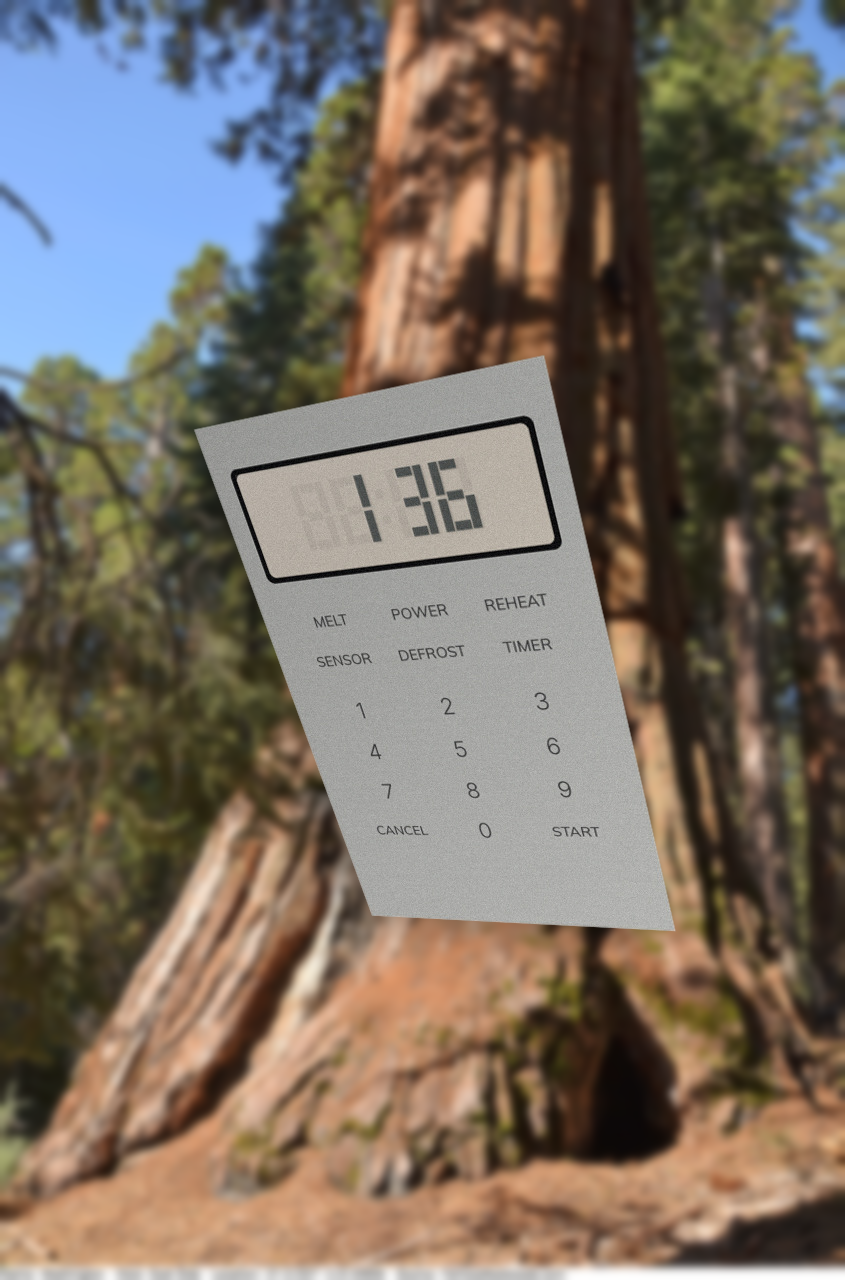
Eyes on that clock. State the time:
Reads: 1:36
